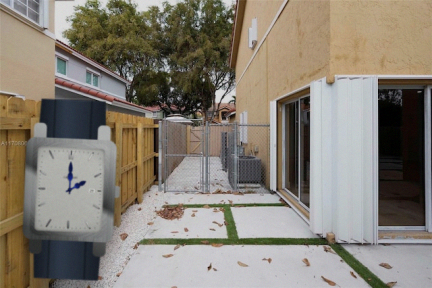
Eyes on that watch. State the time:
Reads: 2:00
